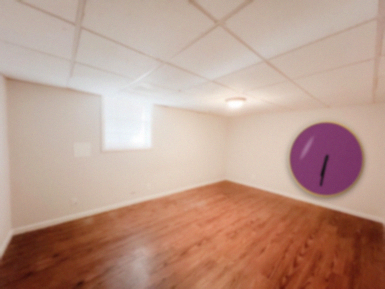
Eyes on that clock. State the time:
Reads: 6:32
